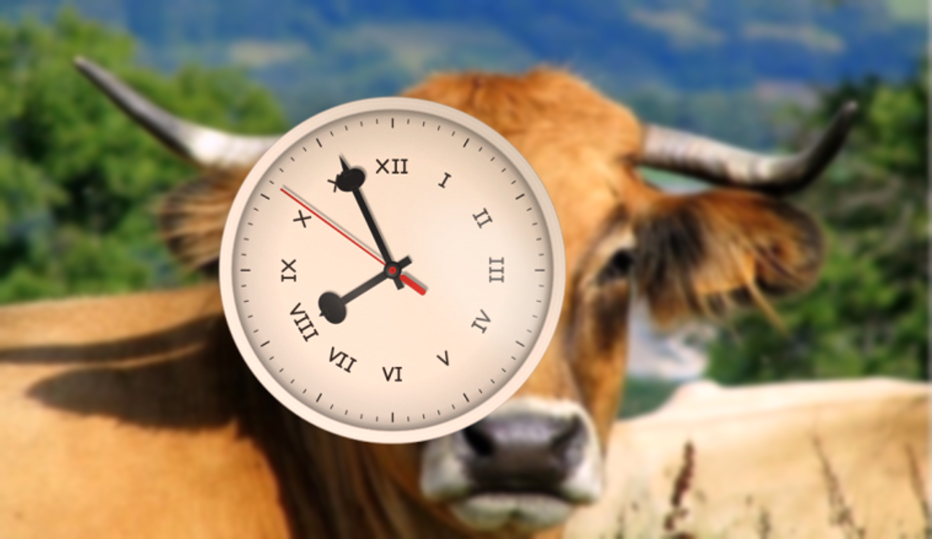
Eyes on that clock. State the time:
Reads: 7:55:51
